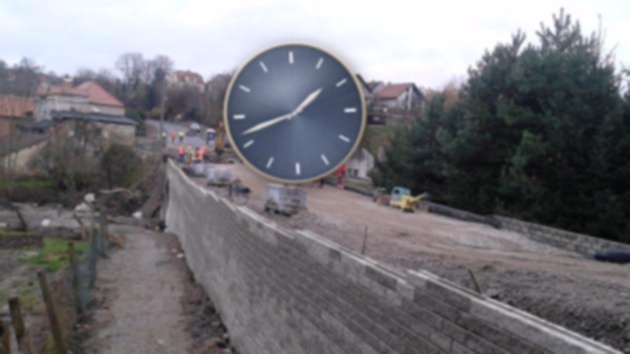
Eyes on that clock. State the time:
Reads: 1:42
